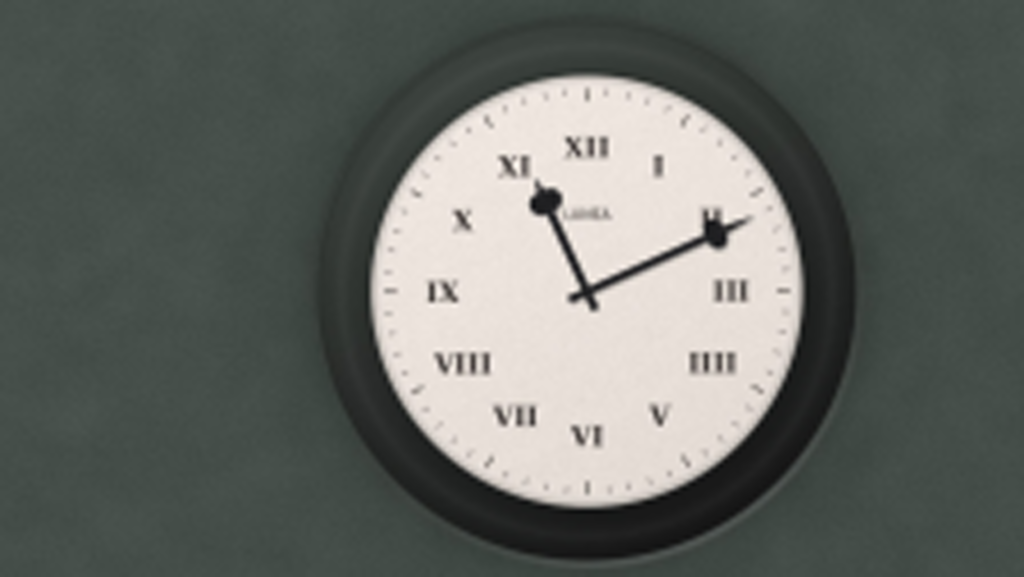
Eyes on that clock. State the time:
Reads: 11:11
